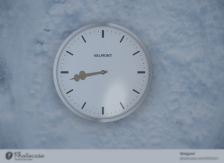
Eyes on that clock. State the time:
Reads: 8:43
